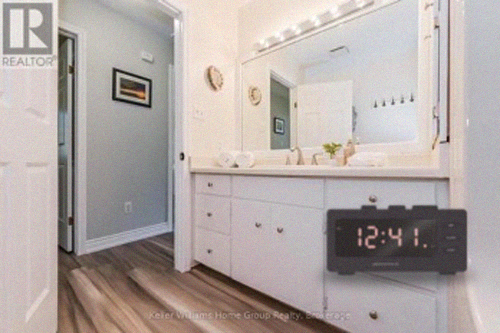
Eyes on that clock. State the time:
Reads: 12:41
